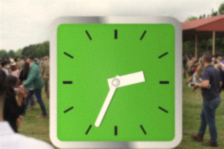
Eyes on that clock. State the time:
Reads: 2:34
